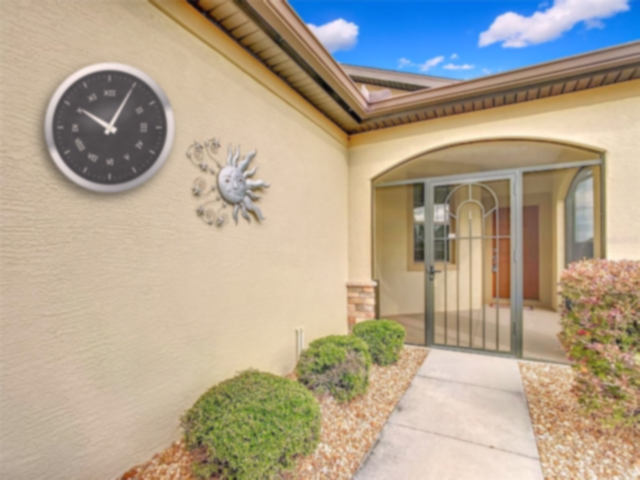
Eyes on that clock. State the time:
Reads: 10:05
